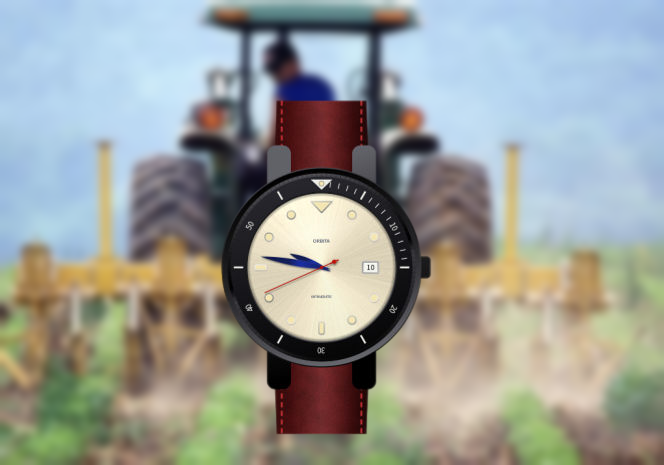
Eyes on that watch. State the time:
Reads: 9:46:41
